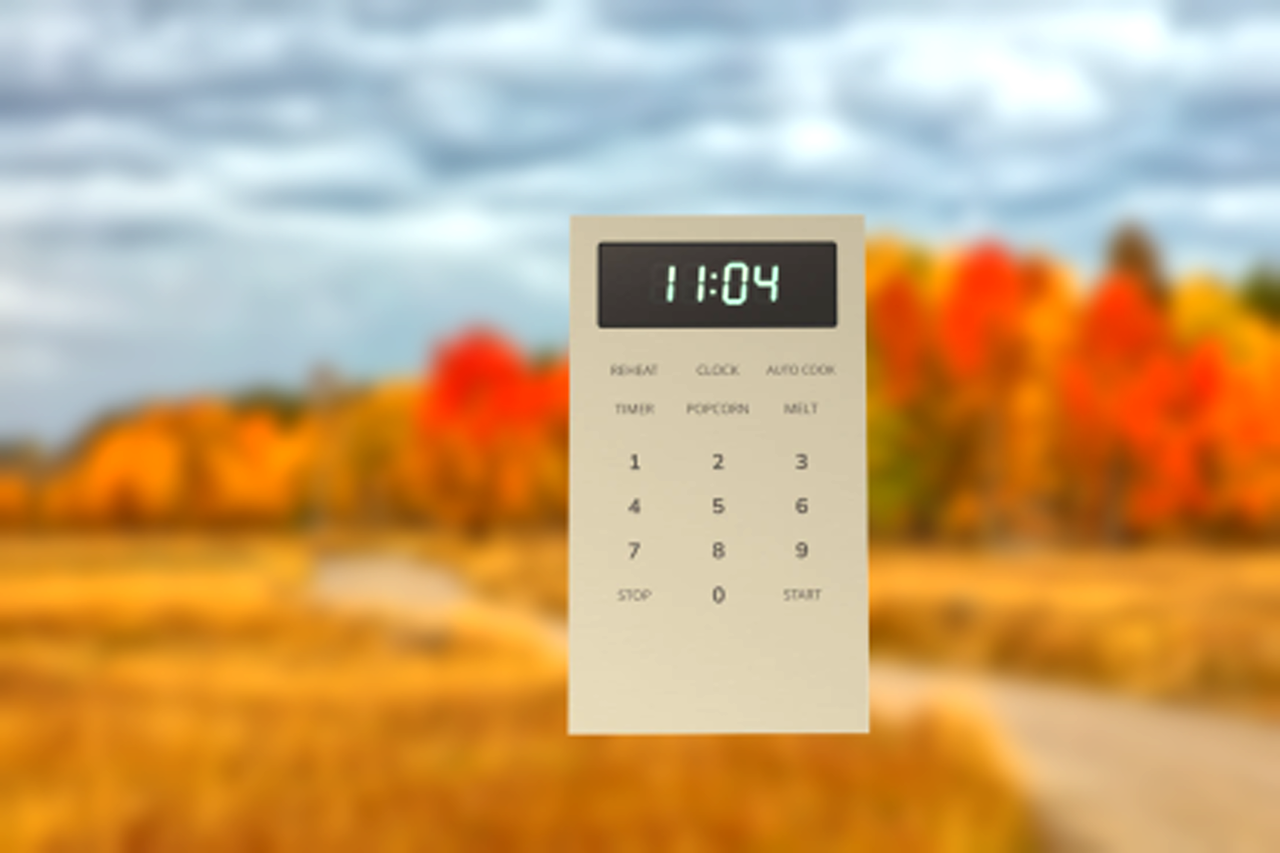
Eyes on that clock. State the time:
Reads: 11:04
